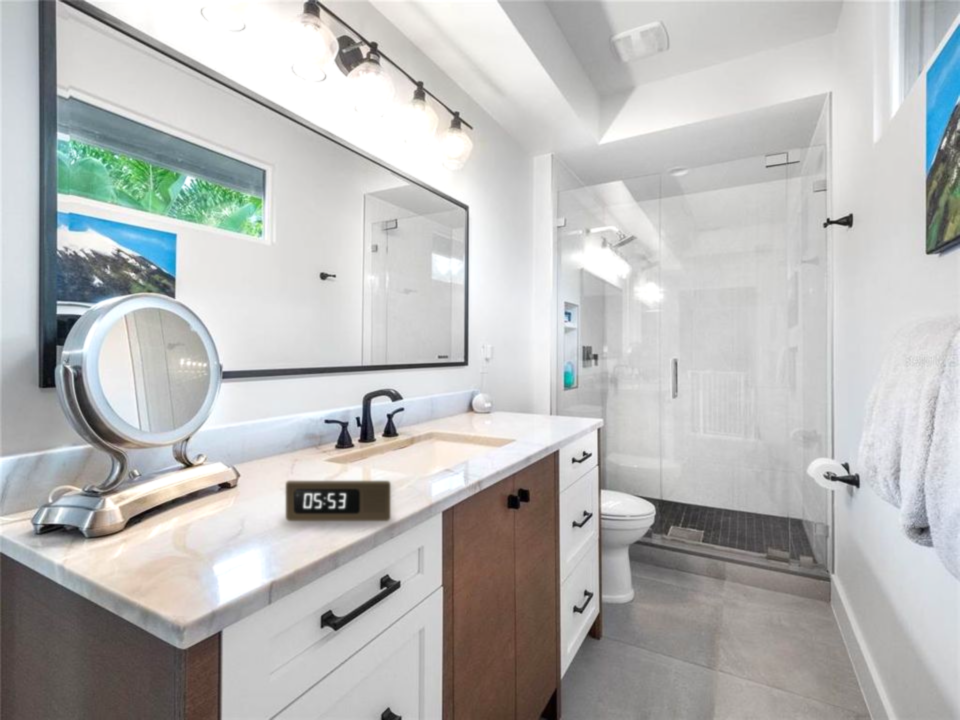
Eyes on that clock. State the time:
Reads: 5:53
